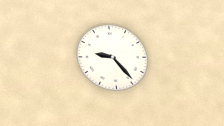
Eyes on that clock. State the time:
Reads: 9:24
